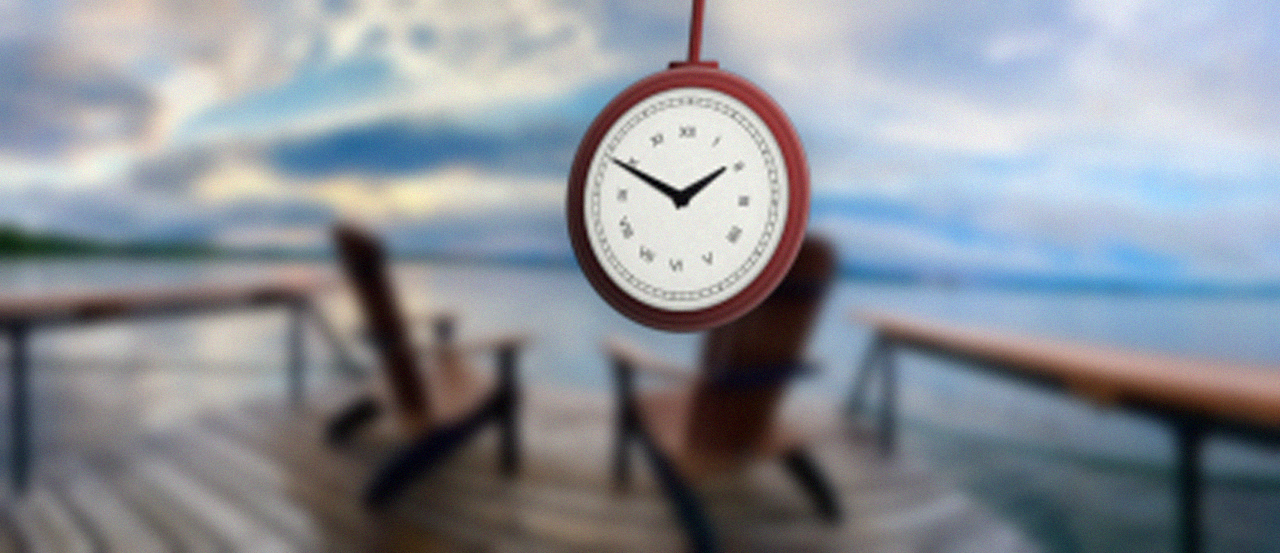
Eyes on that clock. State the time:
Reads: 1:49
